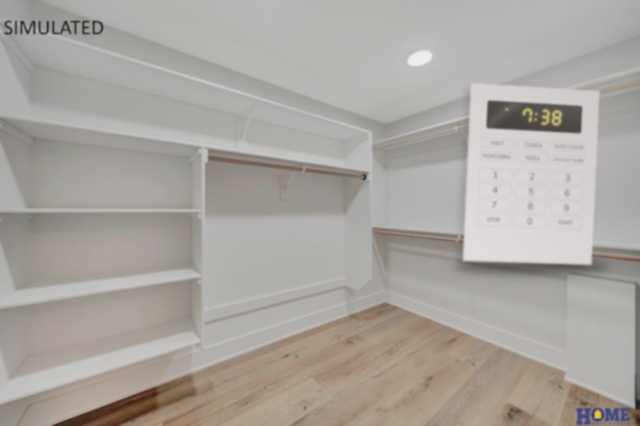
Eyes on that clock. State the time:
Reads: 7:38
